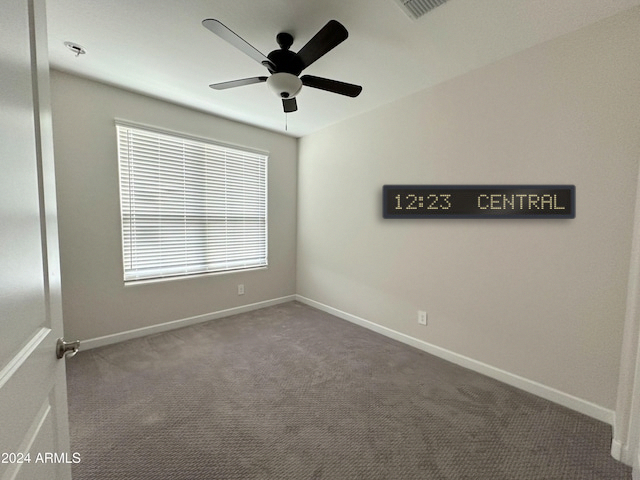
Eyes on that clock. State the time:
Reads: 12:23
